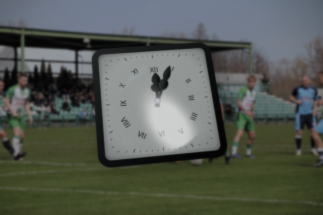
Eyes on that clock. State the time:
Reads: 12:04
